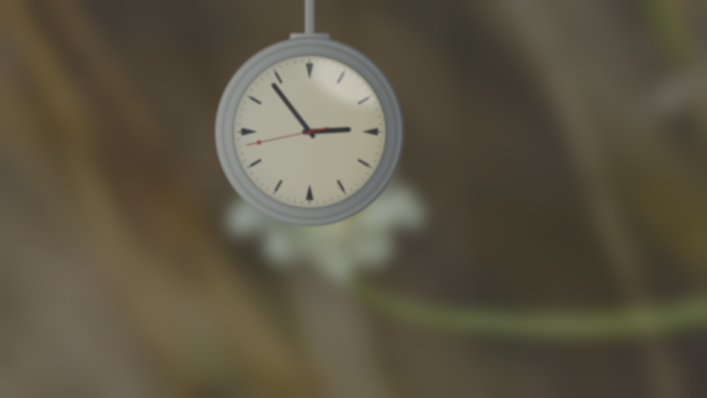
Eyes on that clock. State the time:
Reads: 2:53:43
